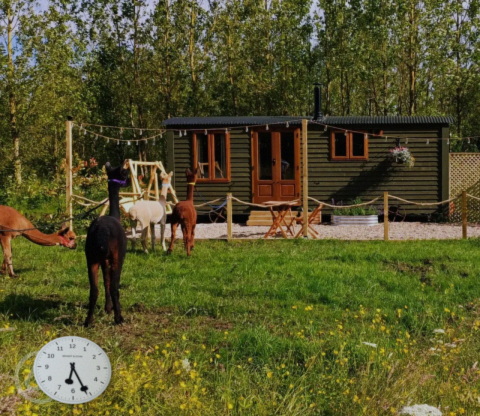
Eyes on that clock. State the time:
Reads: 6:26
